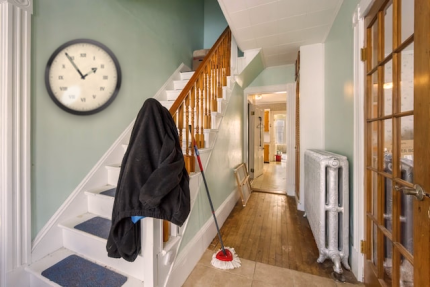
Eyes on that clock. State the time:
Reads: 1:54
